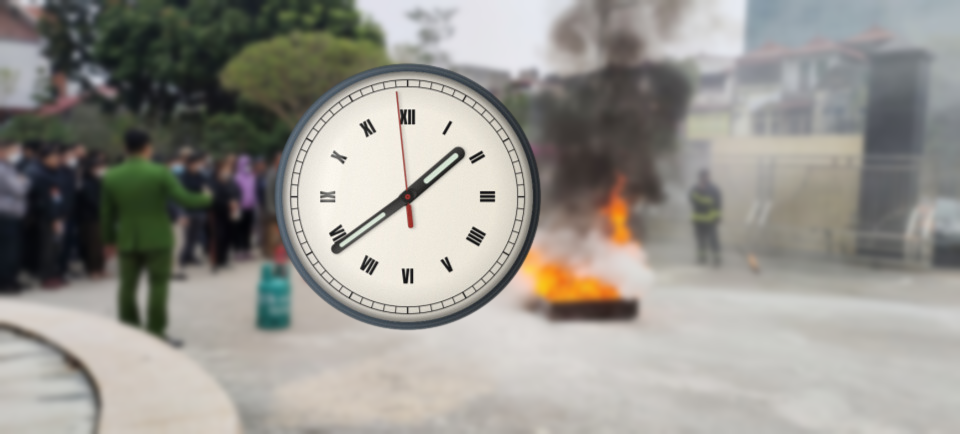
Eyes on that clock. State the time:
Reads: 1:38:59
